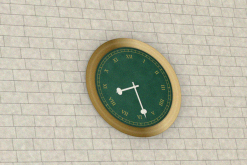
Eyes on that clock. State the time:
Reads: 8:28
